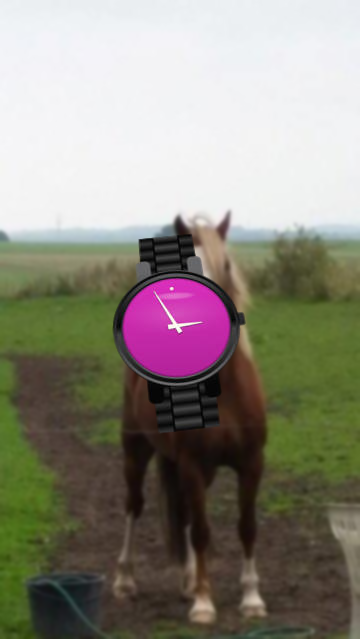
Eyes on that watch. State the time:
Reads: 2:56
